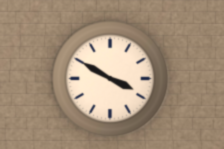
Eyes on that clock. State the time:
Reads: 3:50
